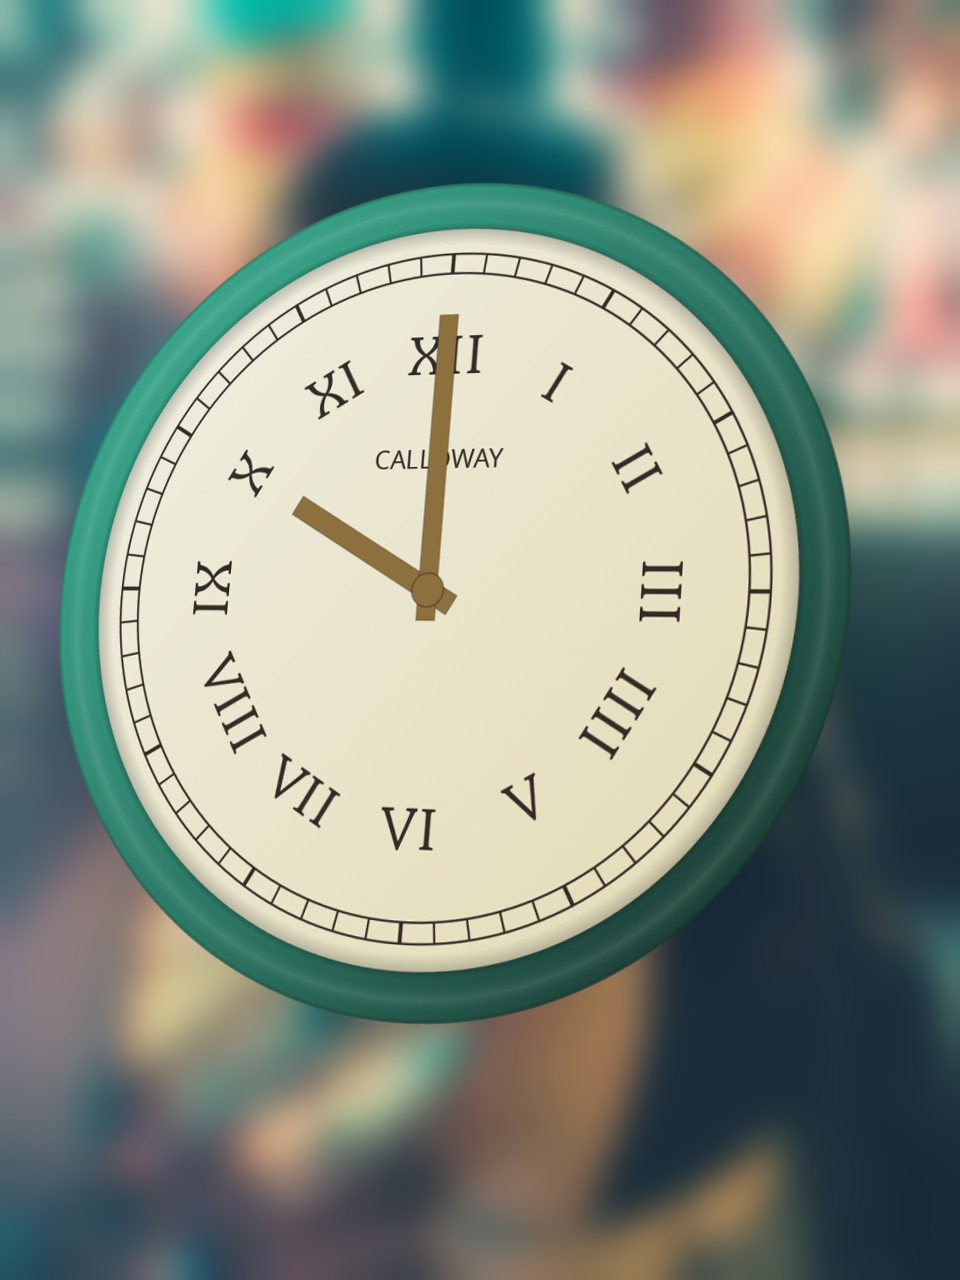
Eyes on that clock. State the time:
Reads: 10:00
